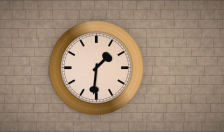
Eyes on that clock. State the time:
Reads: 1:31
